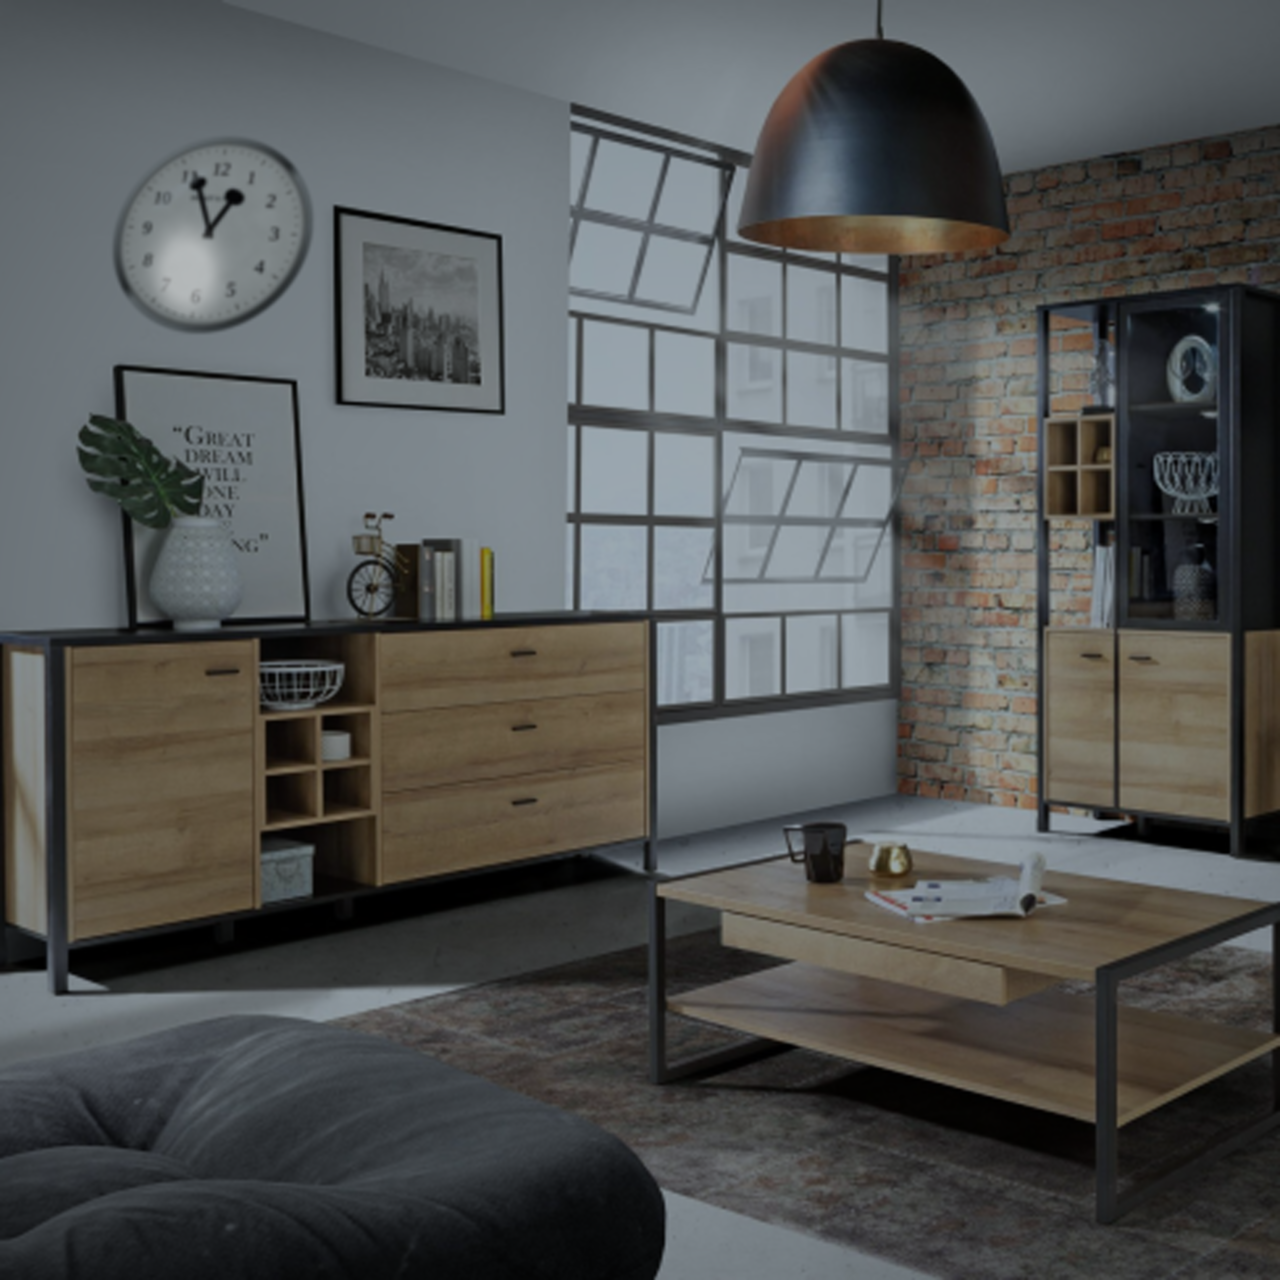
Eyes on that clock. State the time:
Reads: 12:56
